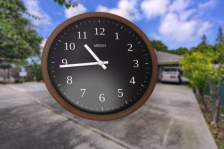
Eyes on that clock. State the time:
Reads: 10:44
